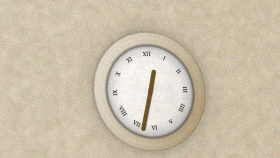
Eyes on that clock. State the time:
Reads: 12:33
